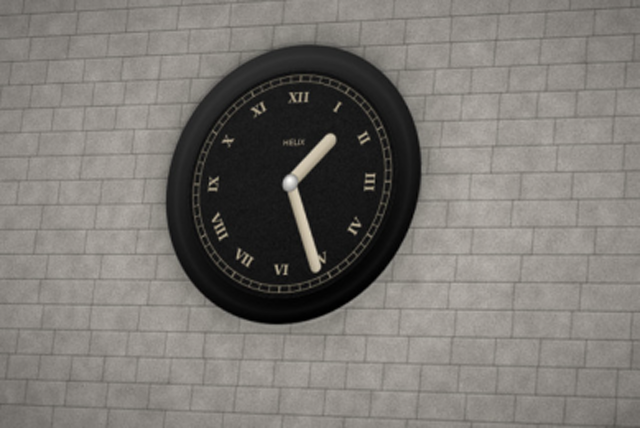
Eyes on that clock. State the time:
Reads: 1:26
